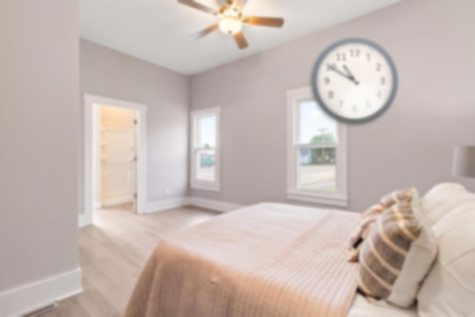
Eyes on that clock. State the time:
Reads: 10:50
